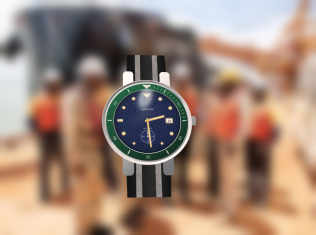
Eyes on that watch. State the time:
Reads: 2:29
